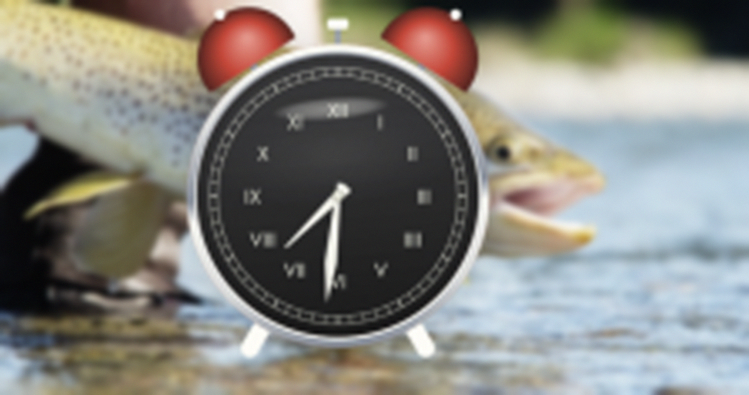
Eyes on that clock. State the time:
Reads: 7:31
